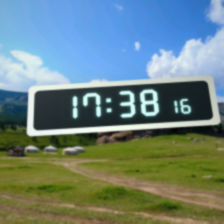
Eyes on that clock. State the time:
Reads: 17:38:16
